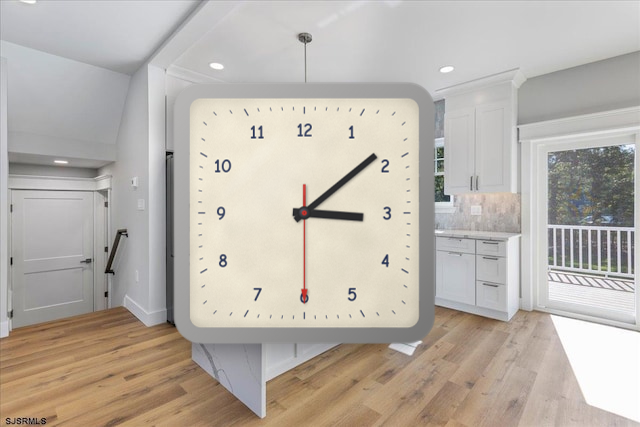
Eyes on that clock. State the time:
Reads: 3:08:30
